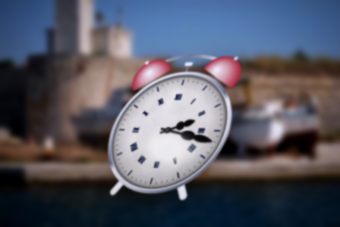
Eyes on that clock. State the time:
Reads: 2:17
